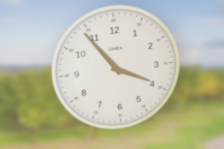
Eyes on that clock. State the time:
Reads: 3:54
